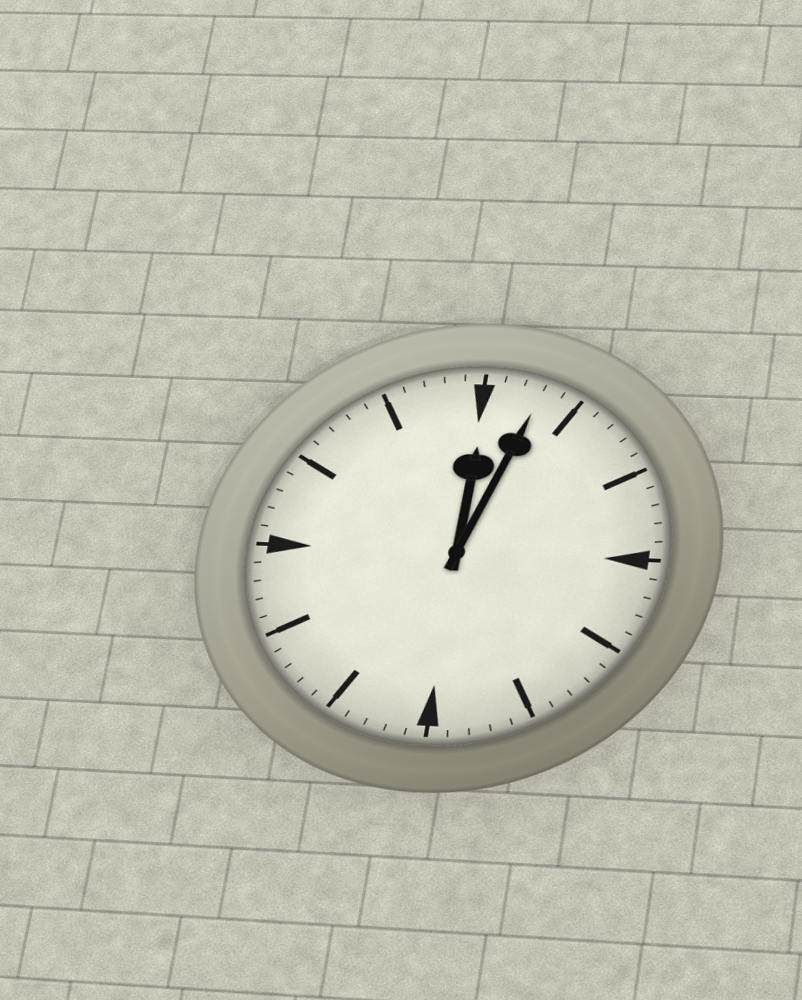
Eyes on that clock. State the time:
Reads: 12:03
